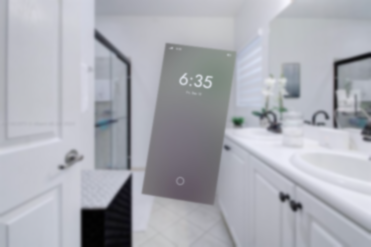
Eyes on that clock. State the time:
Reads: 6:35
